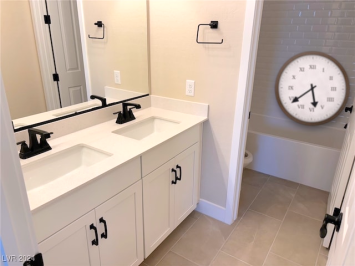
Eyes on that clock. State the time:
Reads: 5:39
